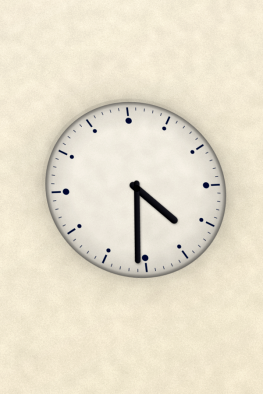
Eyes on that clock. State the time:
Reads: 4:31
